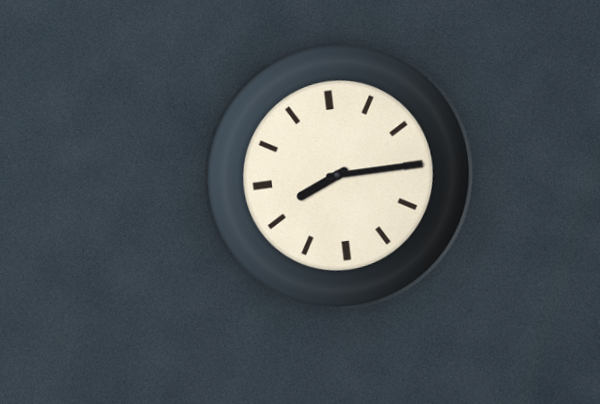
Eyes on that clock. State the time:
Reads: 8:15
